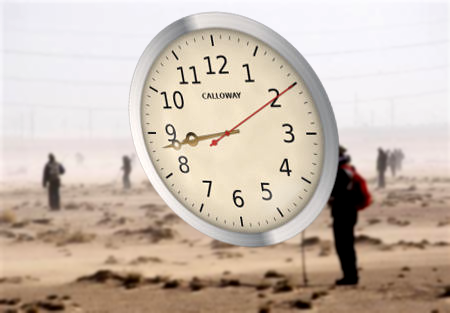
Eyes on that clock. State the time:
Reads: 8:43:10
